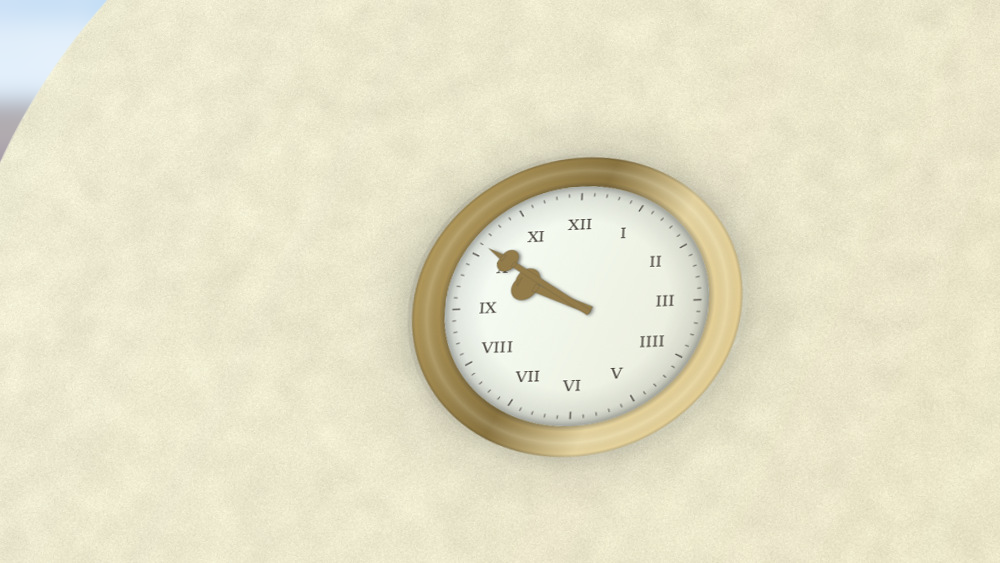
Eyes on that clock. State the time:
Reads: 9:51
